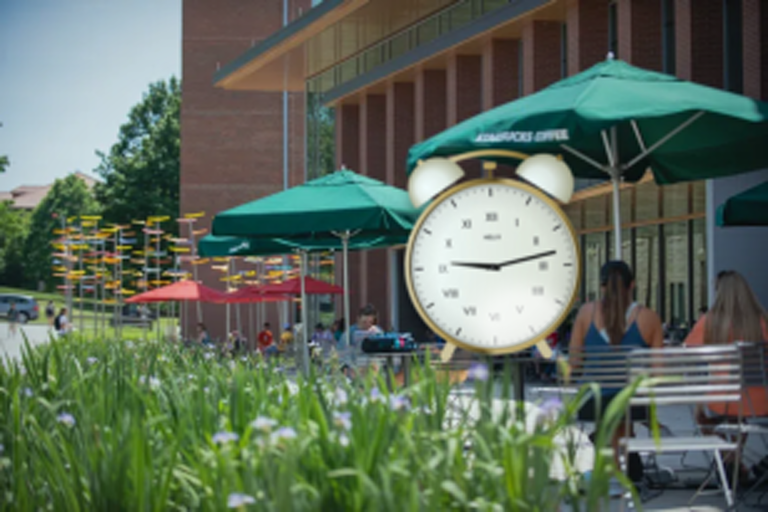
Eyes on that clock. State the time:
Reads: 9:13
